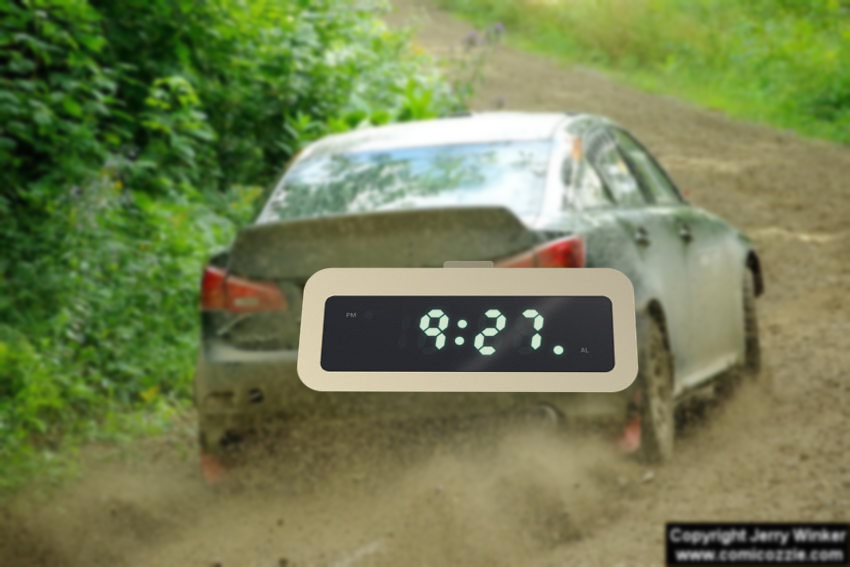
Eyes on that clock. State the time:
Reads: 9:27
